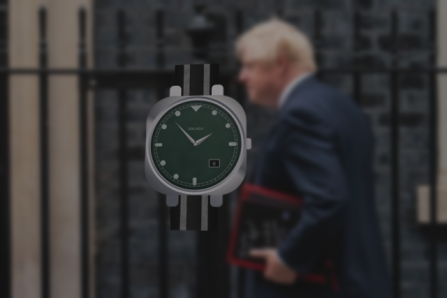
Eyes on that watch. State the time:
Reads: 1:53
